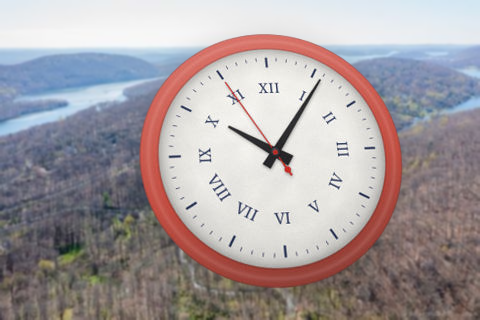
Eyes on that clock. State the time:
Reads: 10:05:55
